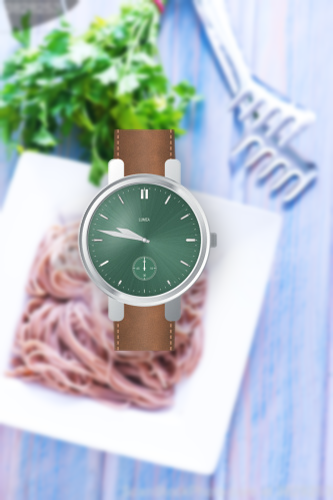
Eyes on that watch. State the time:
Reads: 9:47
